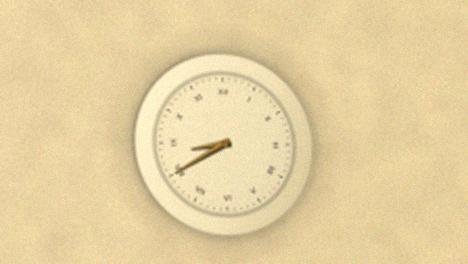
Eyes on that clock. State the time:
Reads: 8:40
